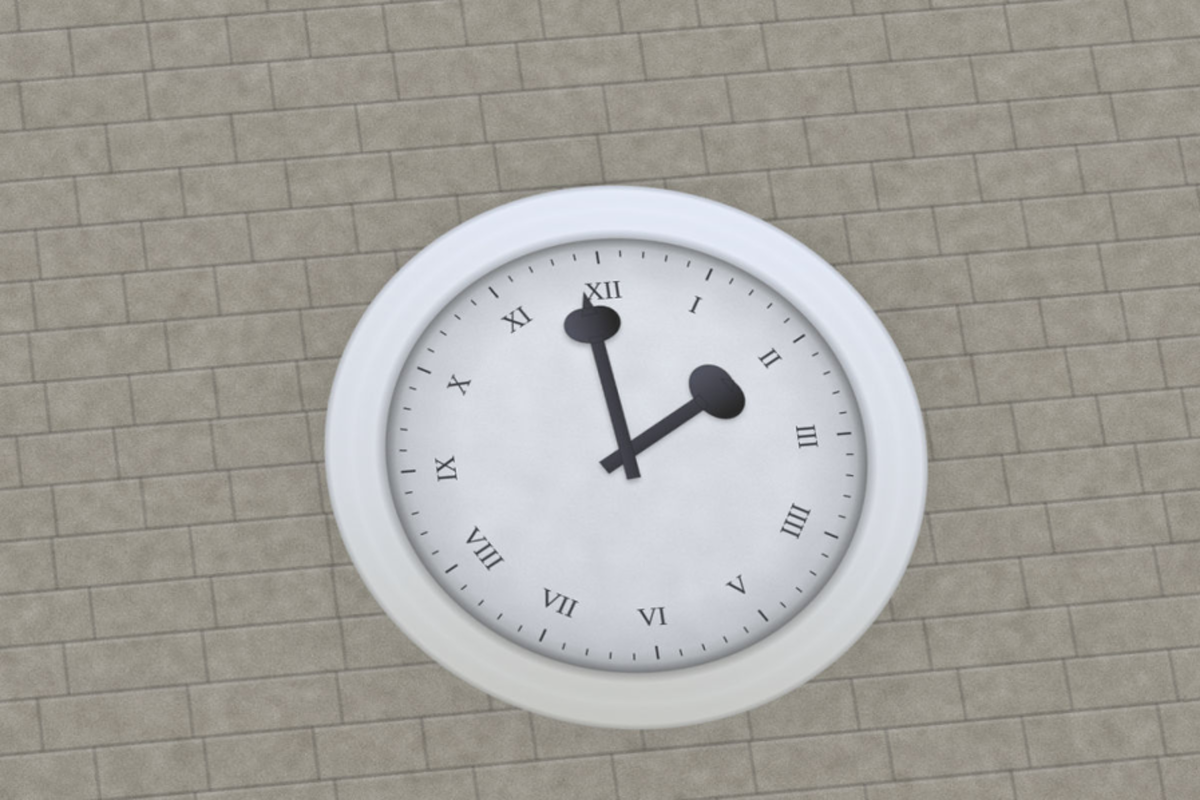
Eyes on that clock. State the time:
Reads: 1:59
